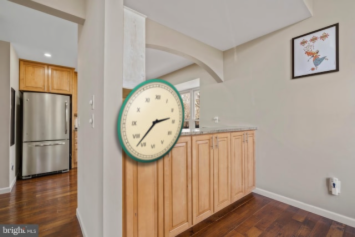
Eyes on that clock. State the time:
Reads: 2:37
